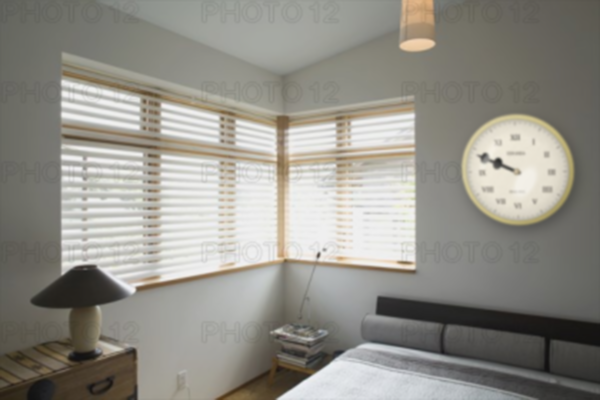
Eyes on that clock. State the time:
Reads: 9:49
